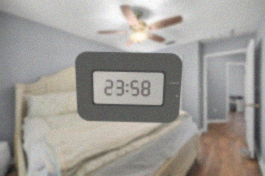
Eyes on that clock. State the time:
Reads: 23:58
